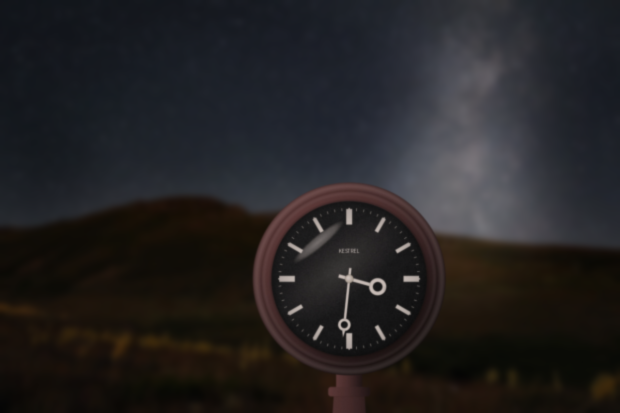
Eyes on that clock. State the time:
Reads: 3:31
